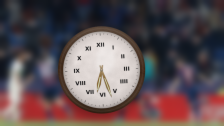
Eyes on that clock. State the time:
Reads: 6:27
